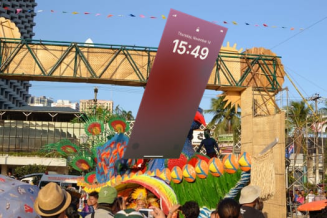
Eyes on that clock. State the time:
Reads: 15:49
